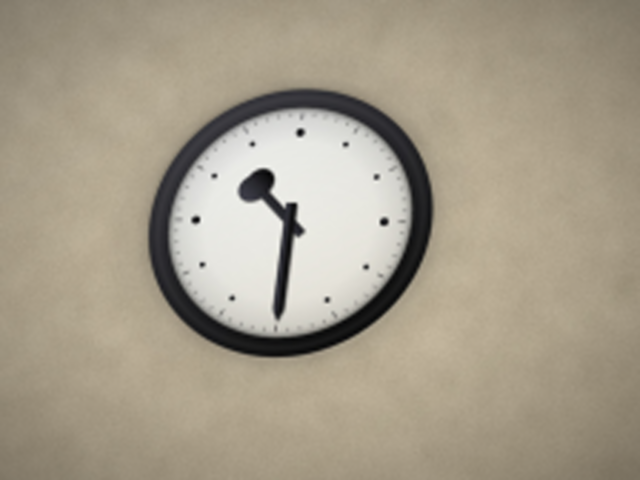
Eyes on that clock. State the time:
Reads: 10:30
